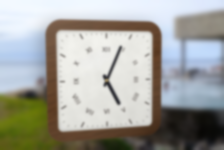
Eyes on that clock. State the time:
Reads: 5:04
